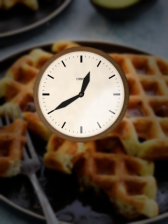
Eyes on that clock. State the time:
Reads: 12:40
